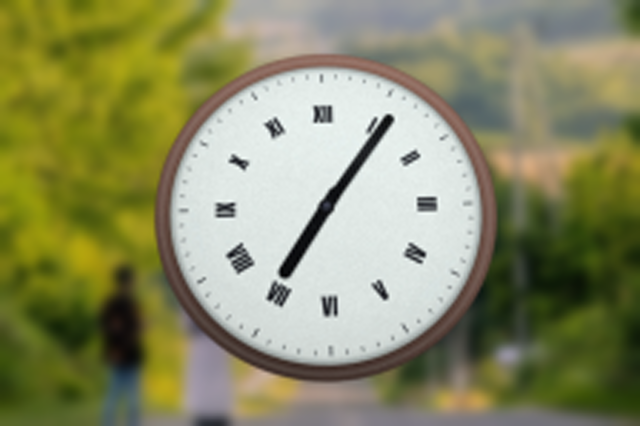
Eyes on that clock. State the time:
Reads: 7:06
